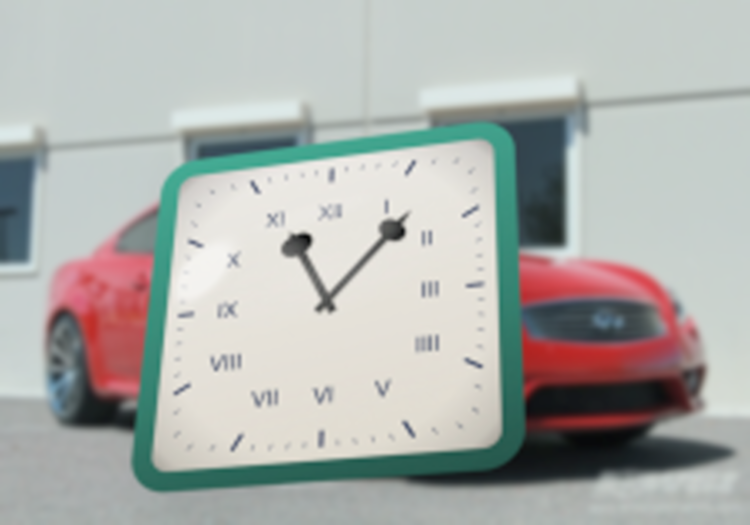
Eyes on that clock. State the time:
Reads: 11:07
